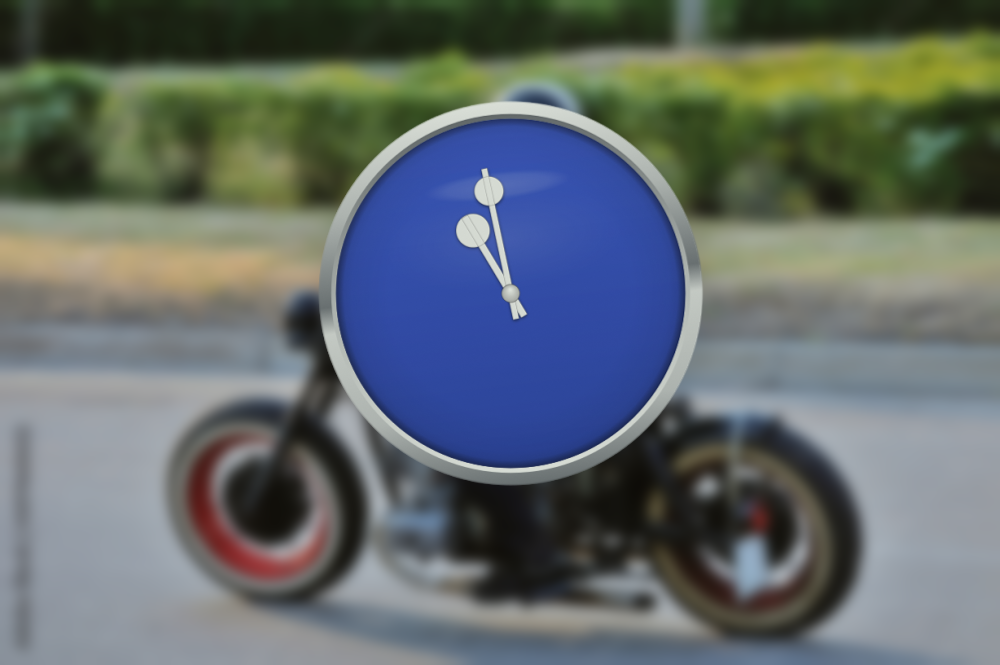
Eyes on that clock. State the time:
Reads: 10:58
